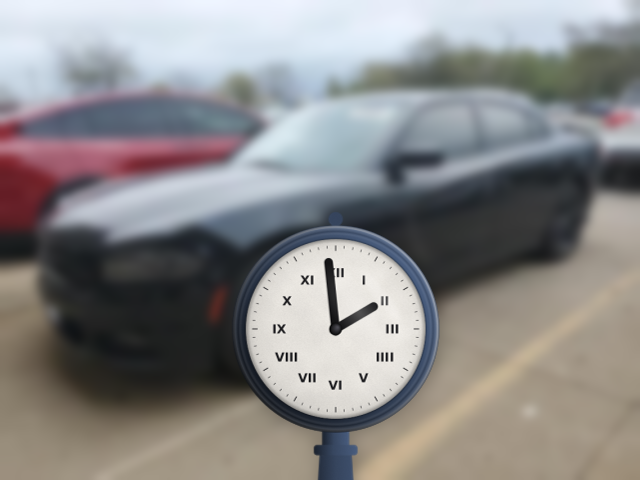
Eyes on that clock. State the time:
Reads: 1:59
